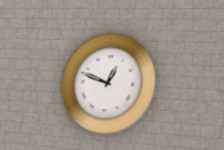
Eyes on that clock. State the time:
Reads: 12:48
